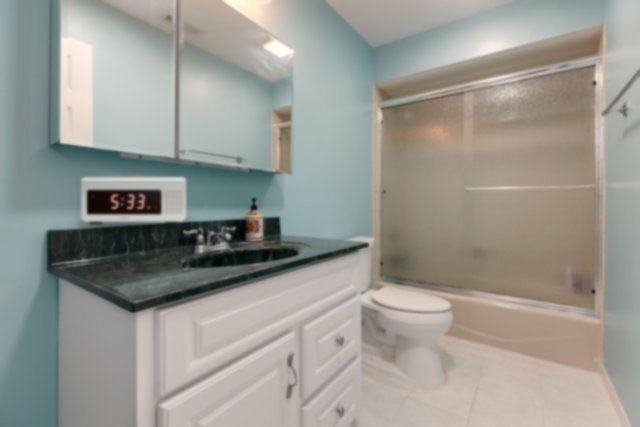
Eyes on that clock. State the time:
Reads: 5:33
